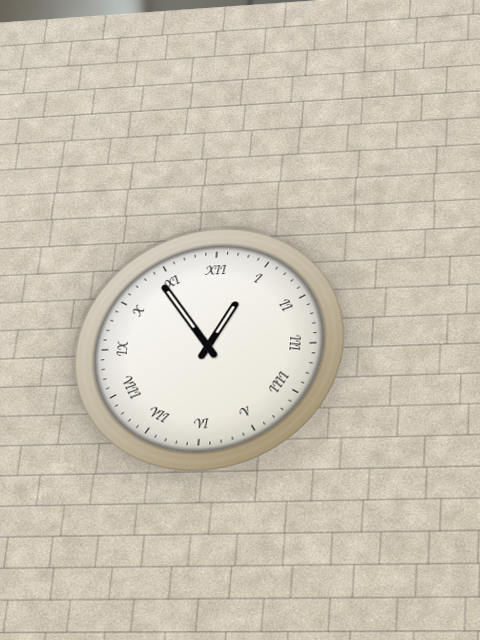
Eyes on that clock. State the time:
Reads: 12:54
